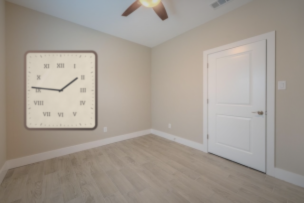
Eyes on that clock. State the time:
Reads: 1:46
